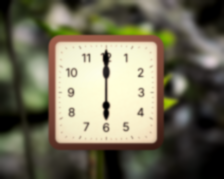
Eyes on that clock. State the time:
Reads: 6:00
